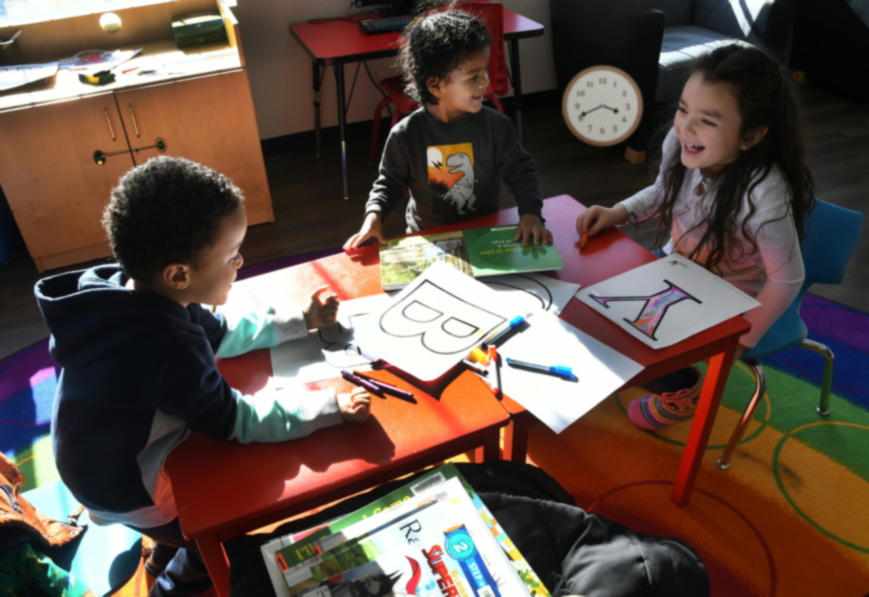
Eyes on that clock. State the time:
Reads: 3:41
